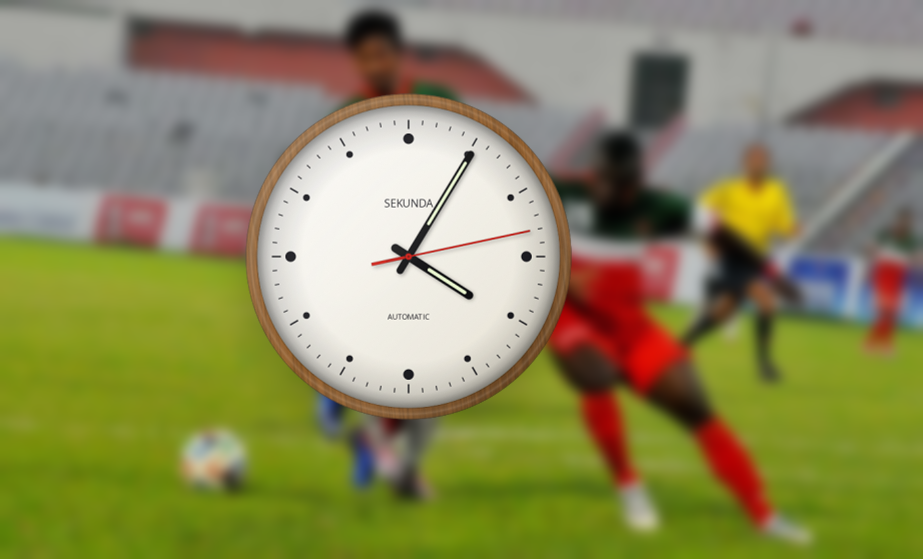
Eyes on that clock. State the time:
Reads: 4:05:13
